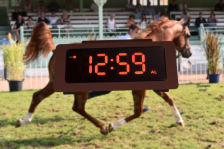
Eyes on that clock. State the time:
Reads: 12:59
